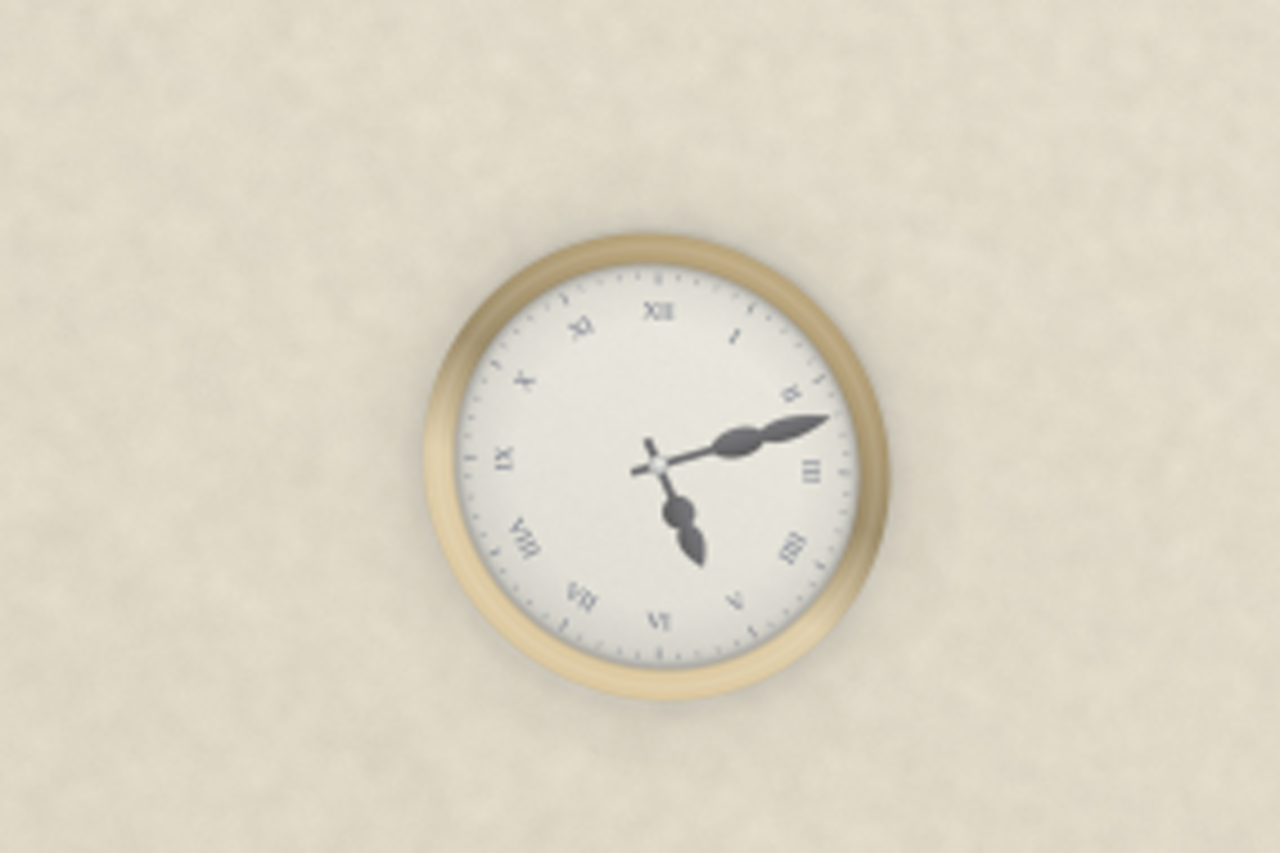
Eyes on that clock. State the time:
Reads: 5:12
